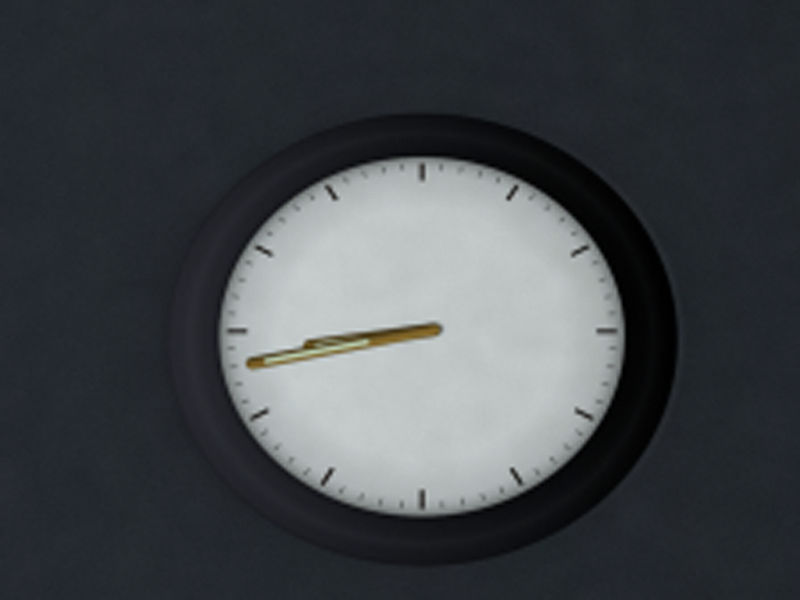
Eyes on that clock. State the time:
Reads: 8:43
